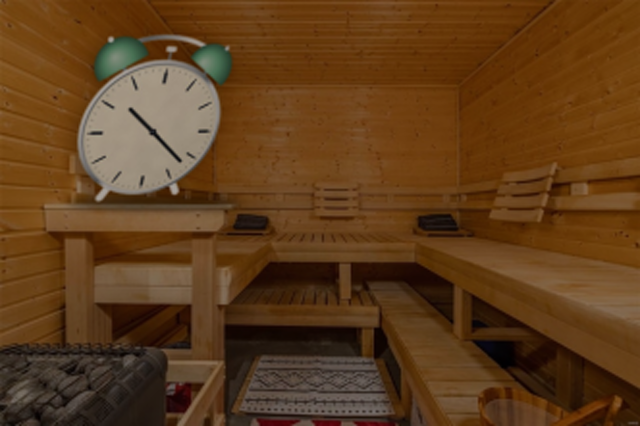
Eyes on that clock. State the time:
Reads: 10:22
